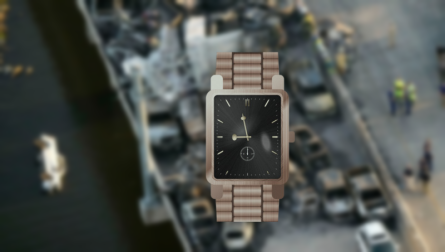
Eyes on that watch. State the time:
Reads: 8:58
